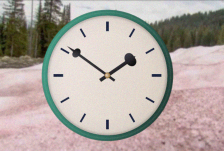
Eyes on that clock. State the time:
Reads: 1:51
